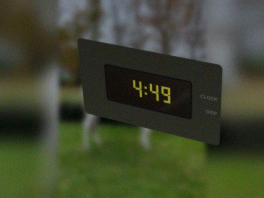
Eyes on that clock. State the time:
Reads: 4:49
